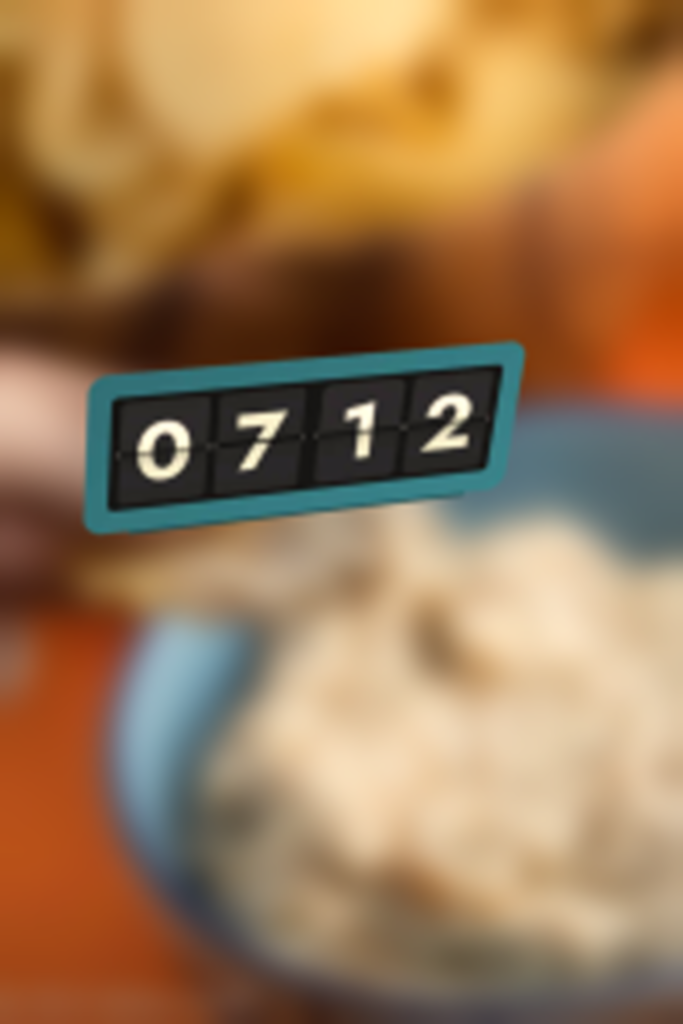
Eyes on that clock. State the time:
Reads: 7:12
